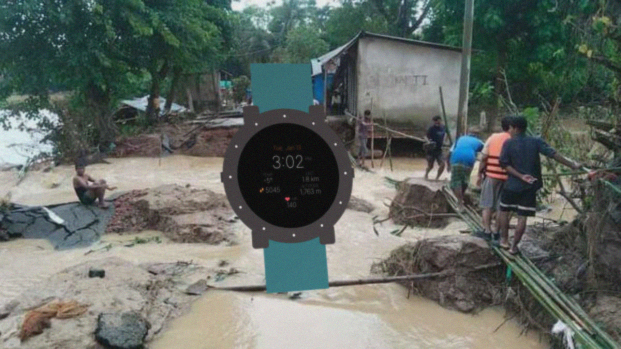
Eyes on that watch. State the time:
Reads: 3:02
